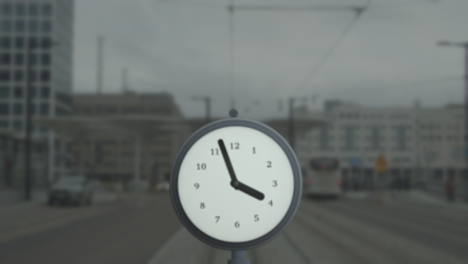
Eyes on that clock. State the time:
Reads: 3:57
